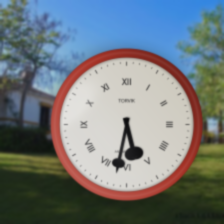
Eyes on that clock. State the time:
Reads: 5:32
